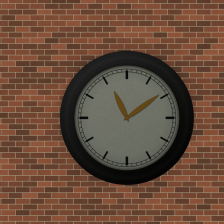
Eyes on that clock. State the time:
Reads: 11:09
